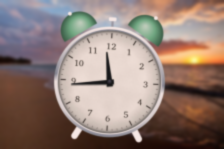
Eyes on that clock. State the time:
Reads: 11:44
